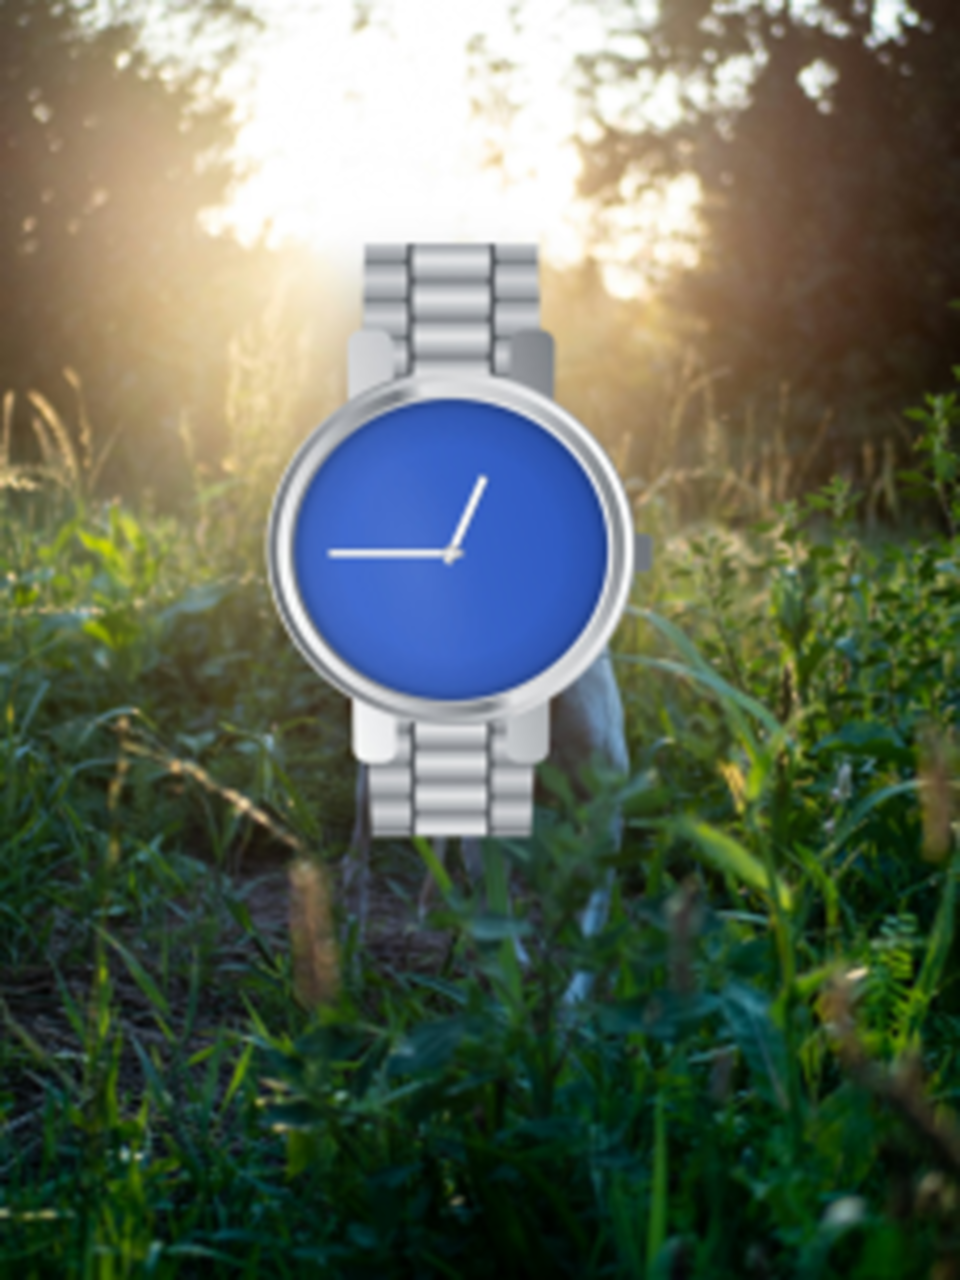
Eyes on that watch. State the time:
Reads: 12:45
